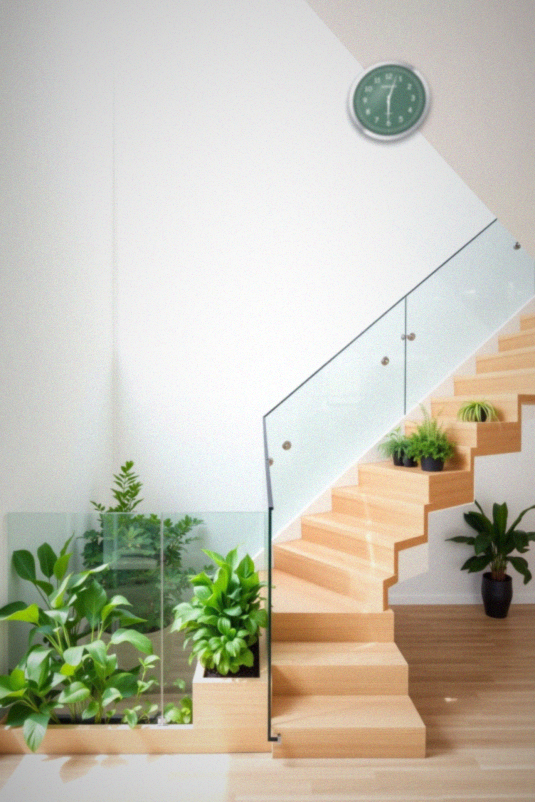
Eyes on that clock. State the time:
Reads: 6:03
